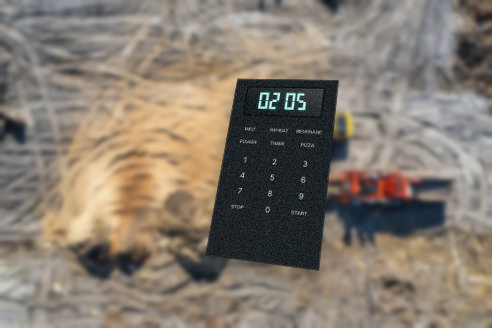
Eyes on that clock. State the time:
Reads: 2:05
